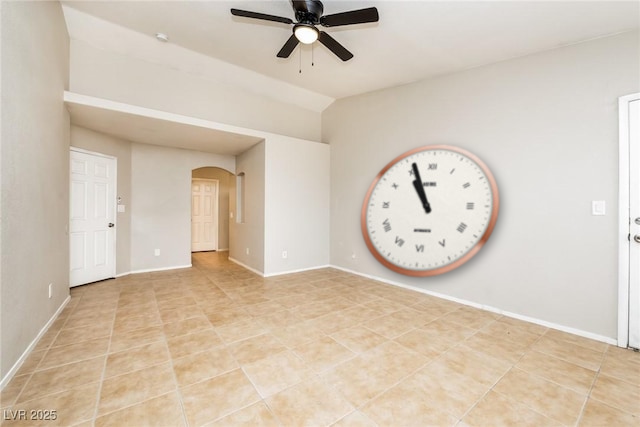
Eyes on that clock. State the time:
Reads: 10:56
